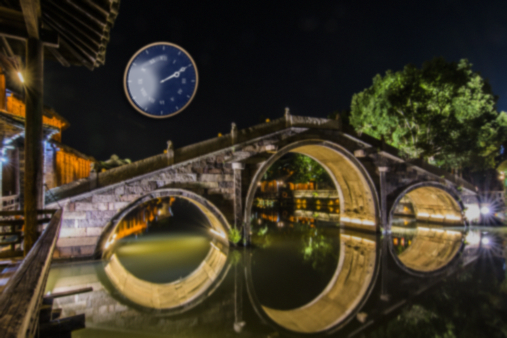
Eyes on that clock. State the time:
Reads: 2:10
